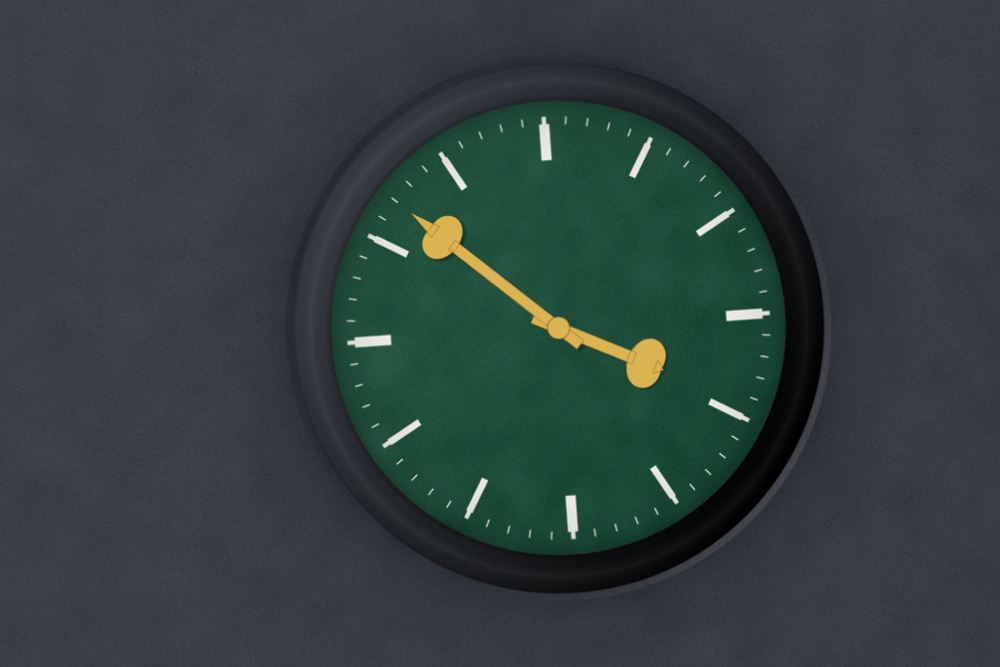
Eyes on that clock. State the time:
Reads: 3:52
